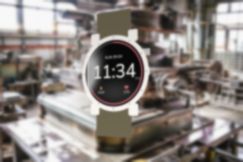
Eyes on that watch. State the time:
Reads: 11:34
